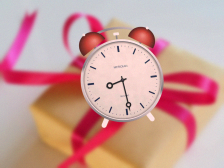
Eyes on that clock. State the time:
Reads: 8:29
